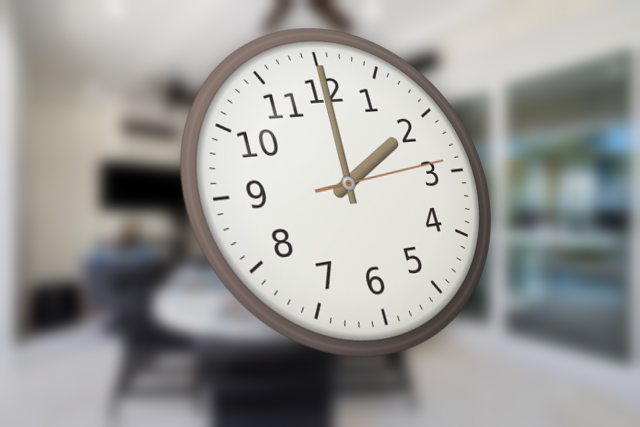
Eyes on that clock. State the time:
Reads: 2:00:14
